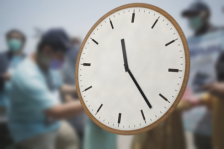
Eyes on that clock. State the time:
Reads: 11:23
